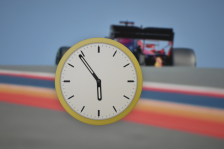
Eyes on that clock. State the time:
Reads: 5:54
